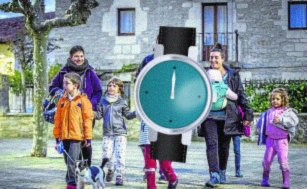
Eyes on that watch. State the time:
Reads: 12:00
